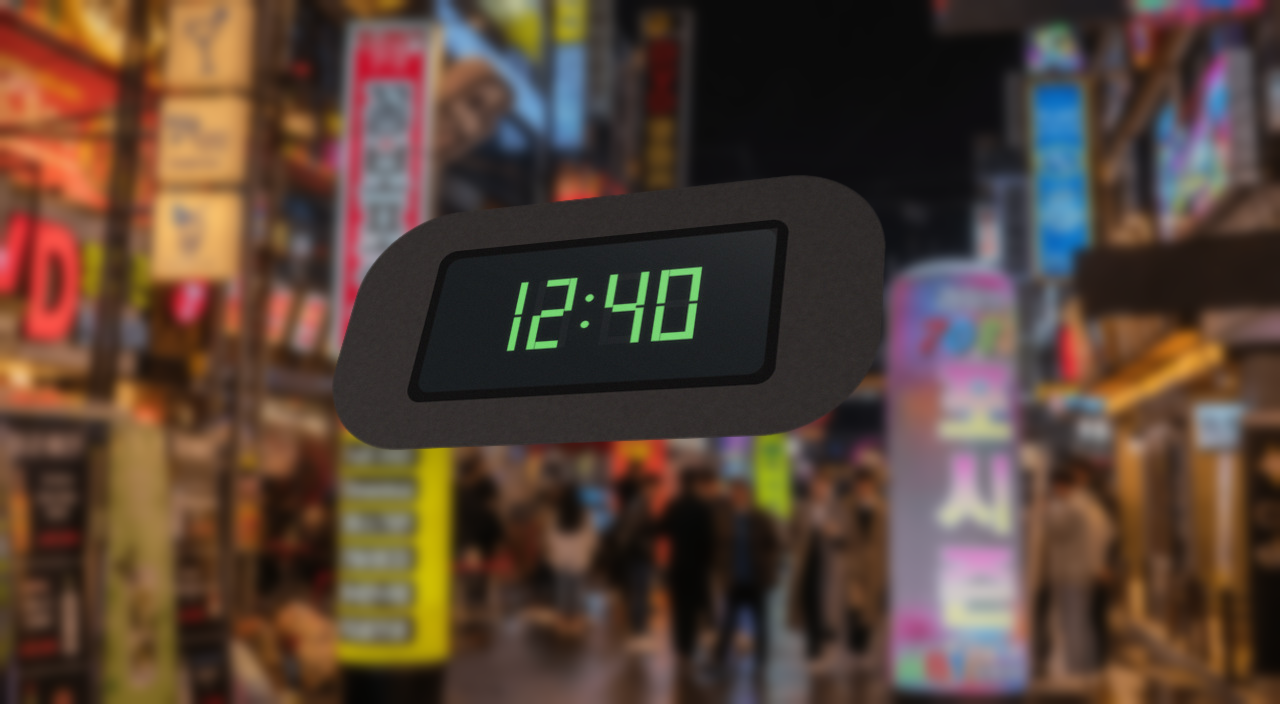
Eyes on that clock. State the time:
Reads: 12:40
